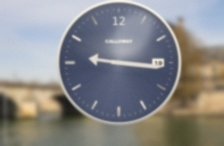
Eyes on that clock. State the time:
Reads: 9:16
